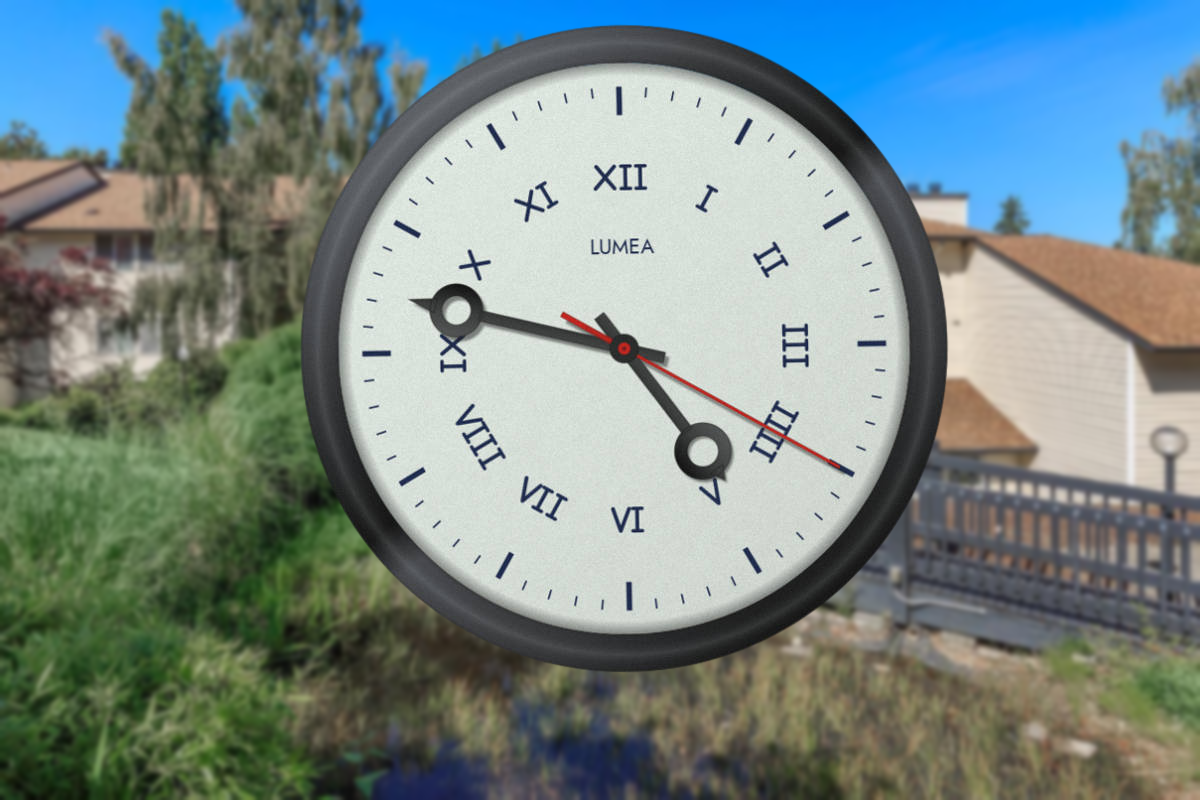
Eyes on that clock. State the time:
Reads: 4:47:20
